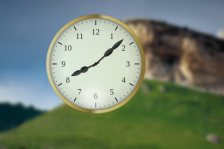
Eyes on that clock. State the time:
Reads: 8:08
